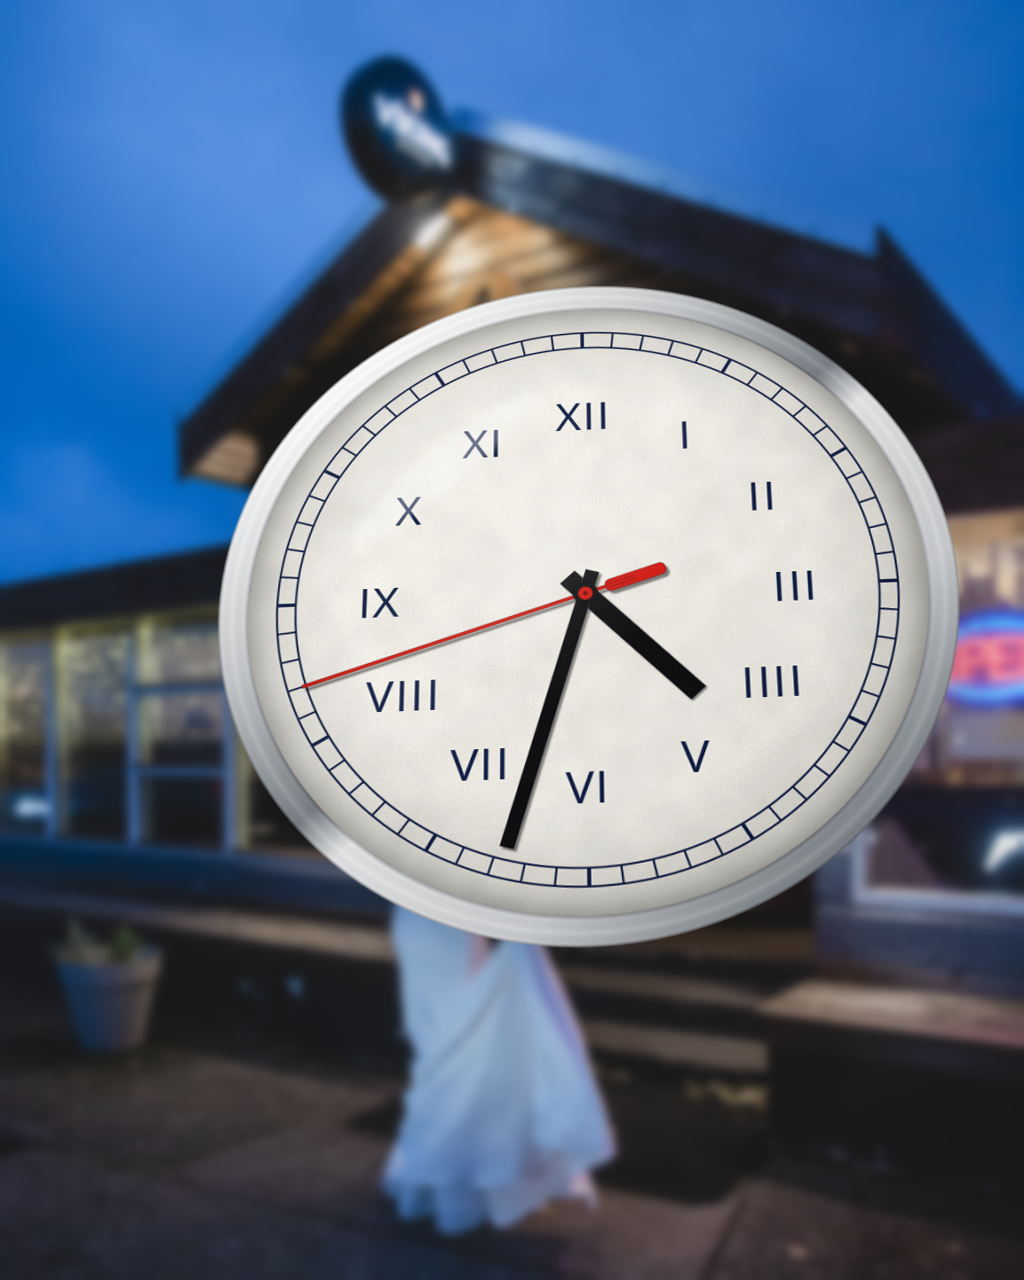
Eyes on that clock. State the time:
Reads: 4:32:42
